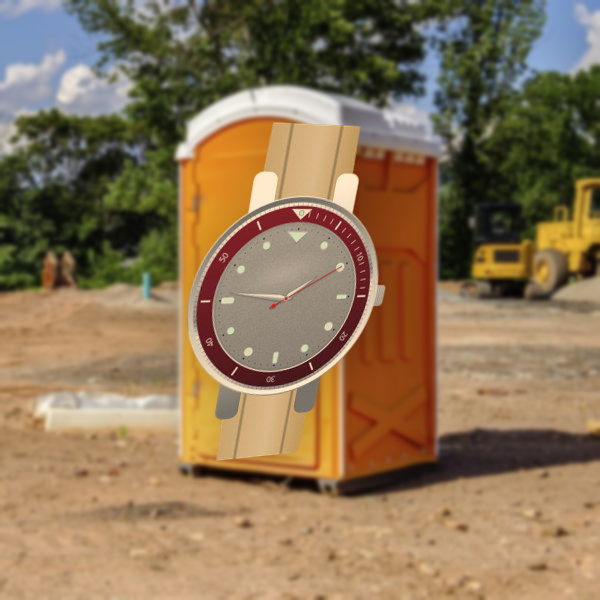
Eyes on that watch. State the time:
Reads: 1:46:10
